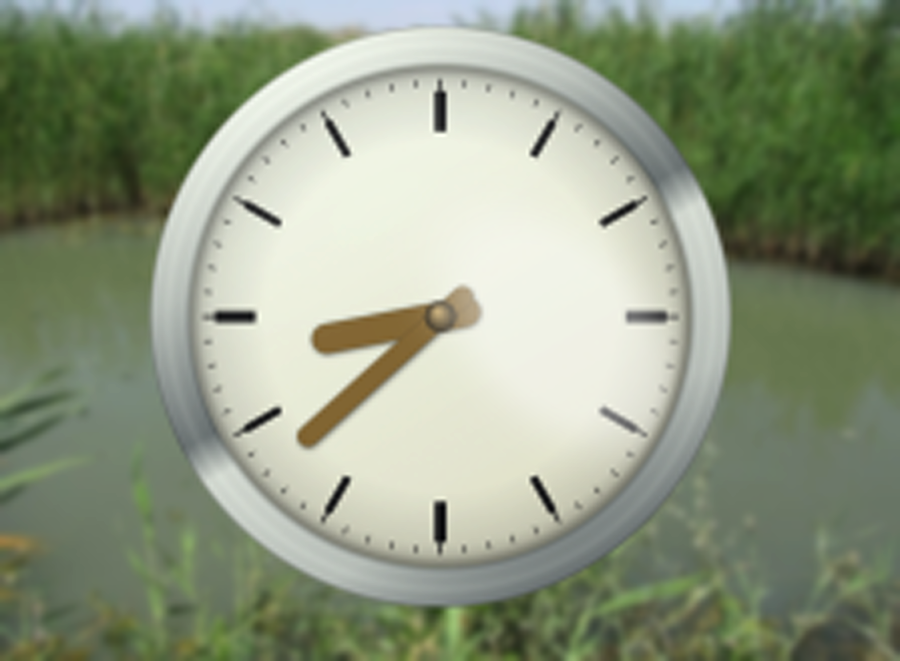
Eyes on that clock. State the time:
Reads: 8:38
